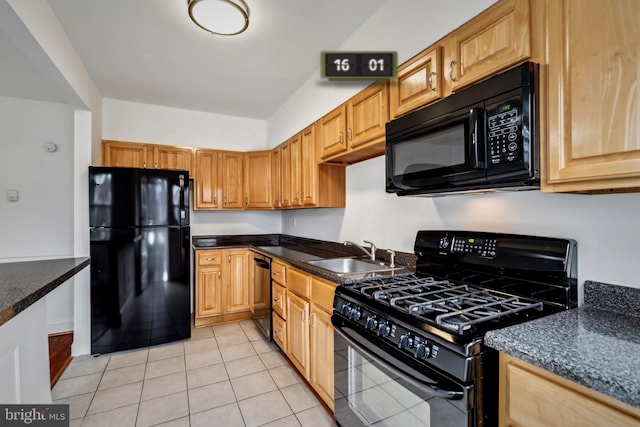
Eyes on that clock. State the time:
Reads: 16:01
